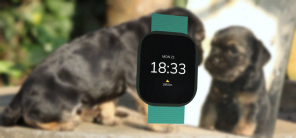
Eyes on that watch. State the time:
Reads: 18:33
